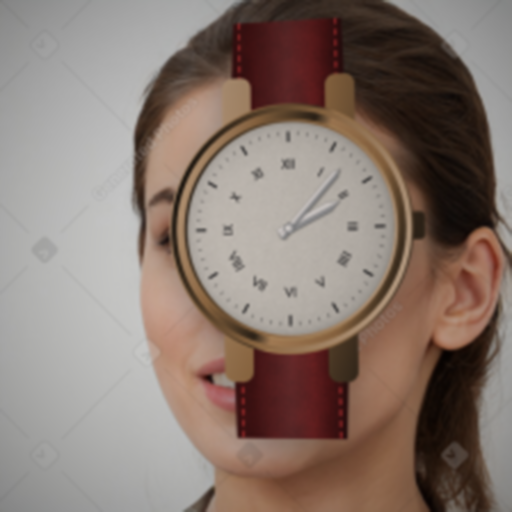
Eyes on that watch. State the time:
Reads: 2:07
